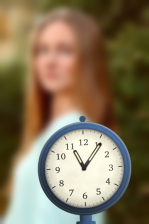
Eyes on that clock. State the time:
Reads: 11:06
